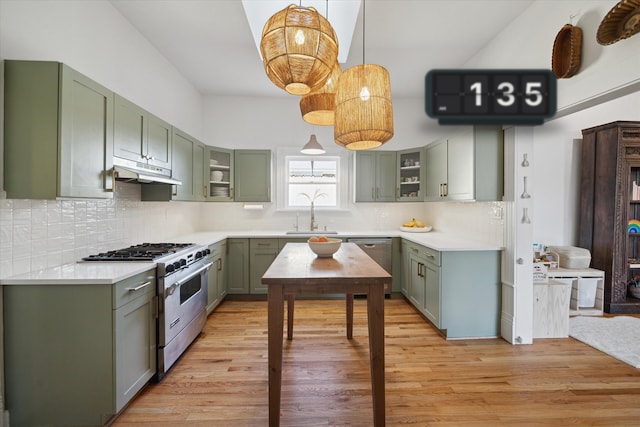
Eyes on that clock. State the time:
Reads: 1:35
